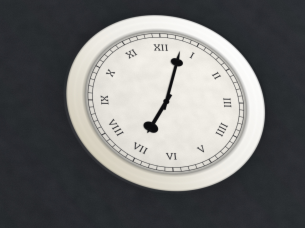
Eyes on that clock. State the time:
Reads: 7:03
